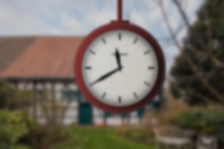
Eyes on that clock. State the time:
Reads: 11:40
